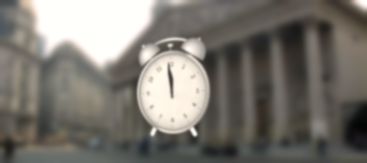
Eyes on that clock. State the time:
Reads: 11:59
